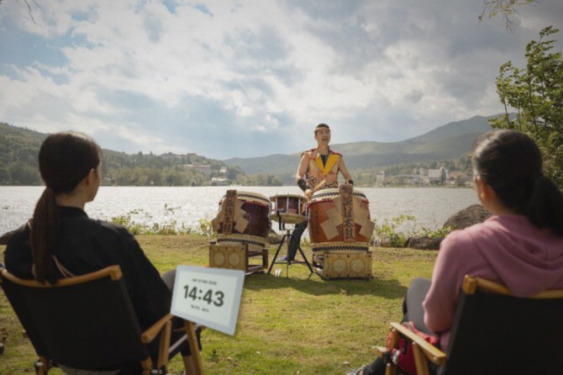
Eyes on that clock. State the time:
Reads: 14:43
